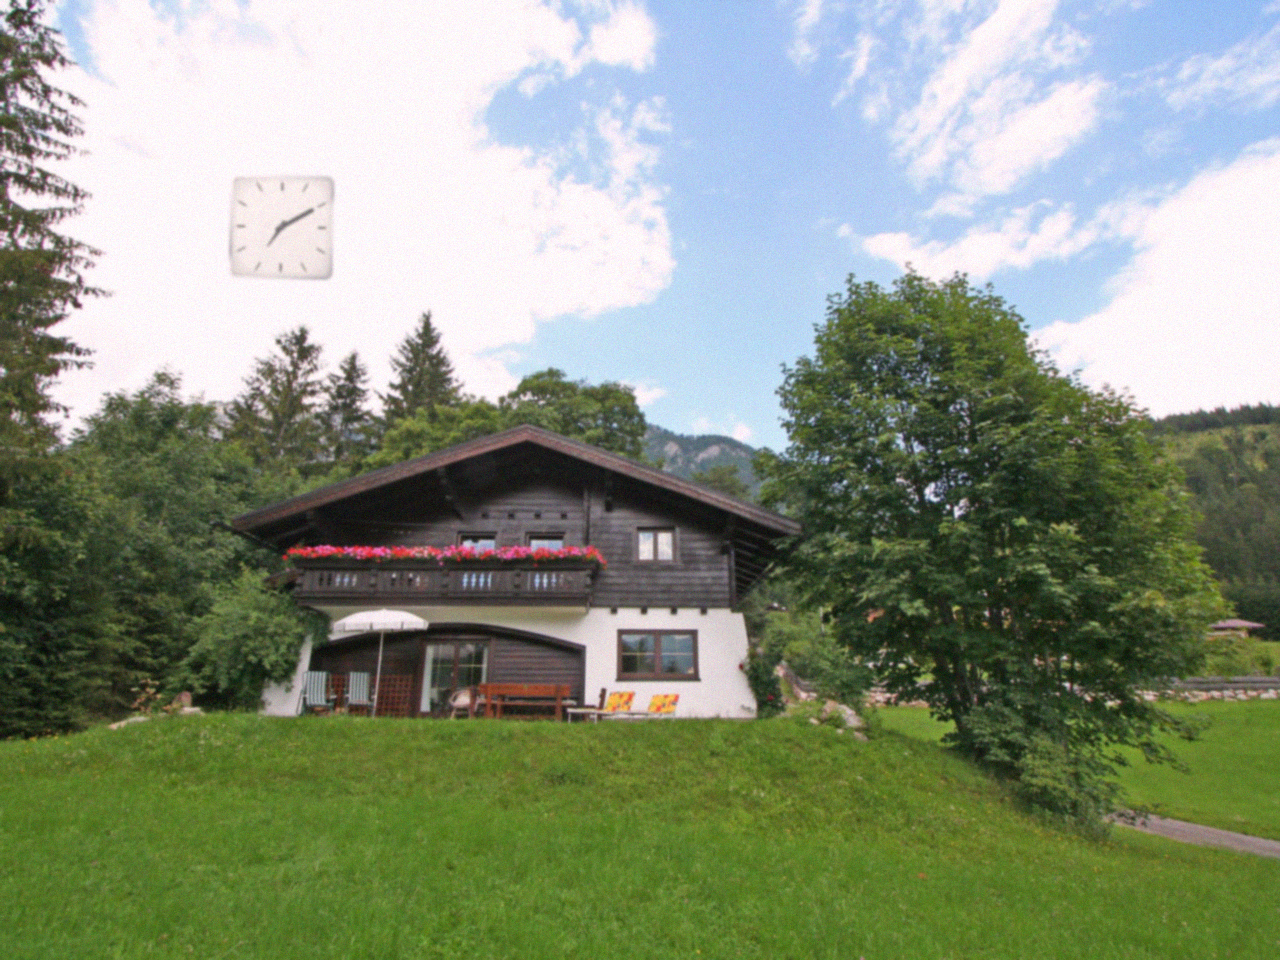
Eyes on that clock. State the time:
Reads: 7:10
